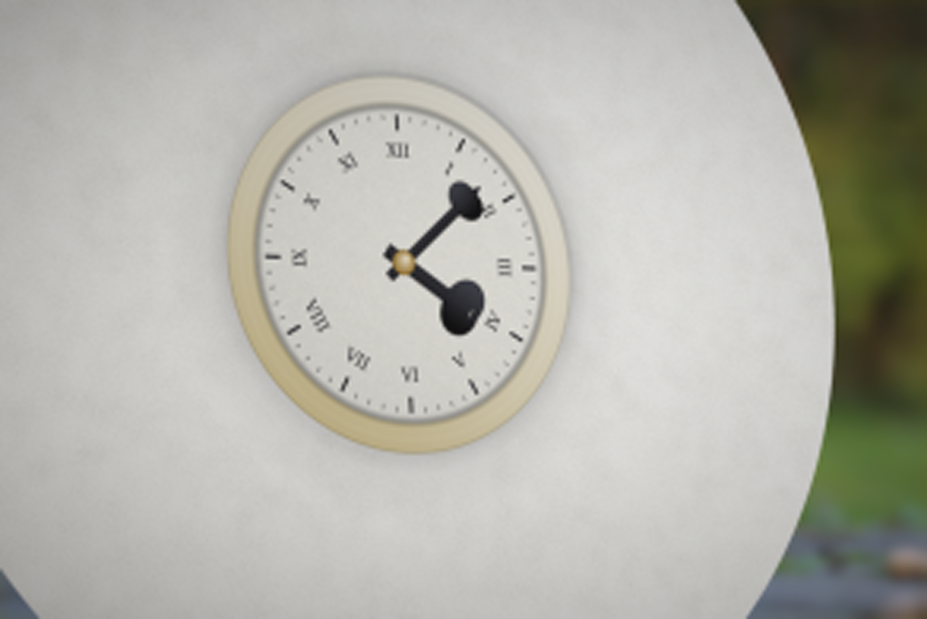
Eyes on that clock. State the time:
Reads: 4:08
